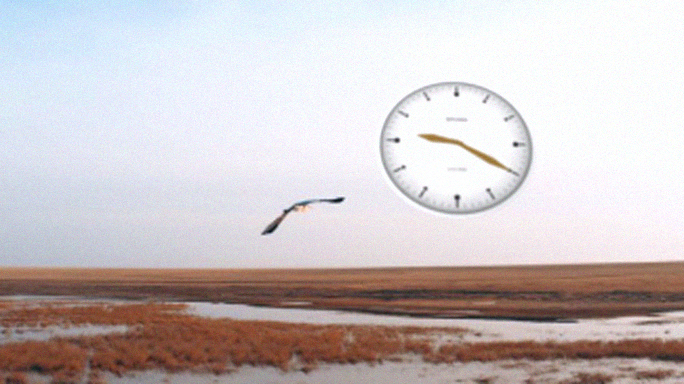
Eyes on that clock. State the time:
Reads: 9:20
